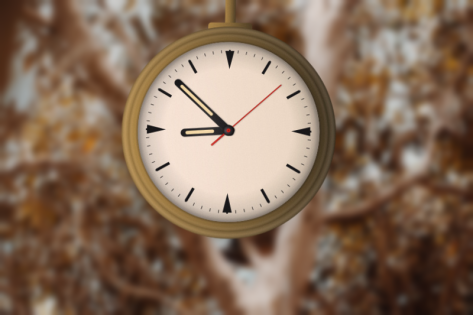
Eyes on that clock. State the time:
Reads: 8:52:08
